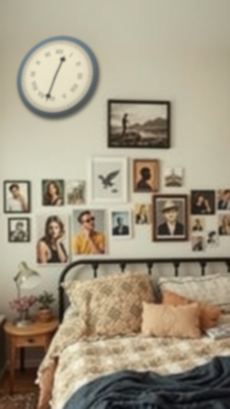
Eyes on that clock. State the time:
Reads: 12:32
